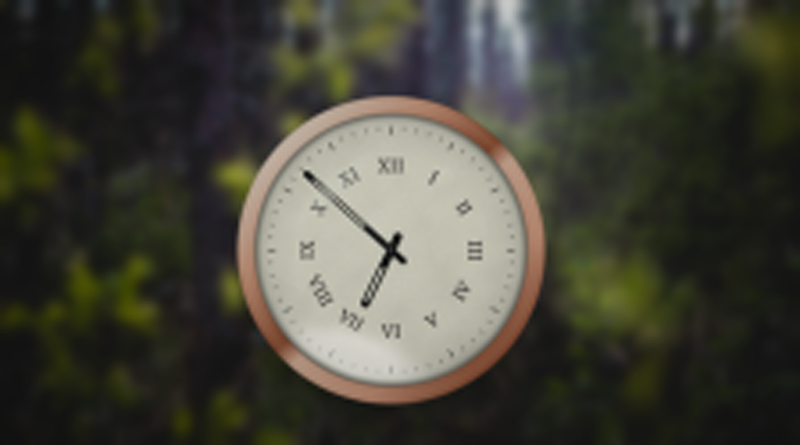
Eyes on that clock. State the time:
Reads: 6:52
